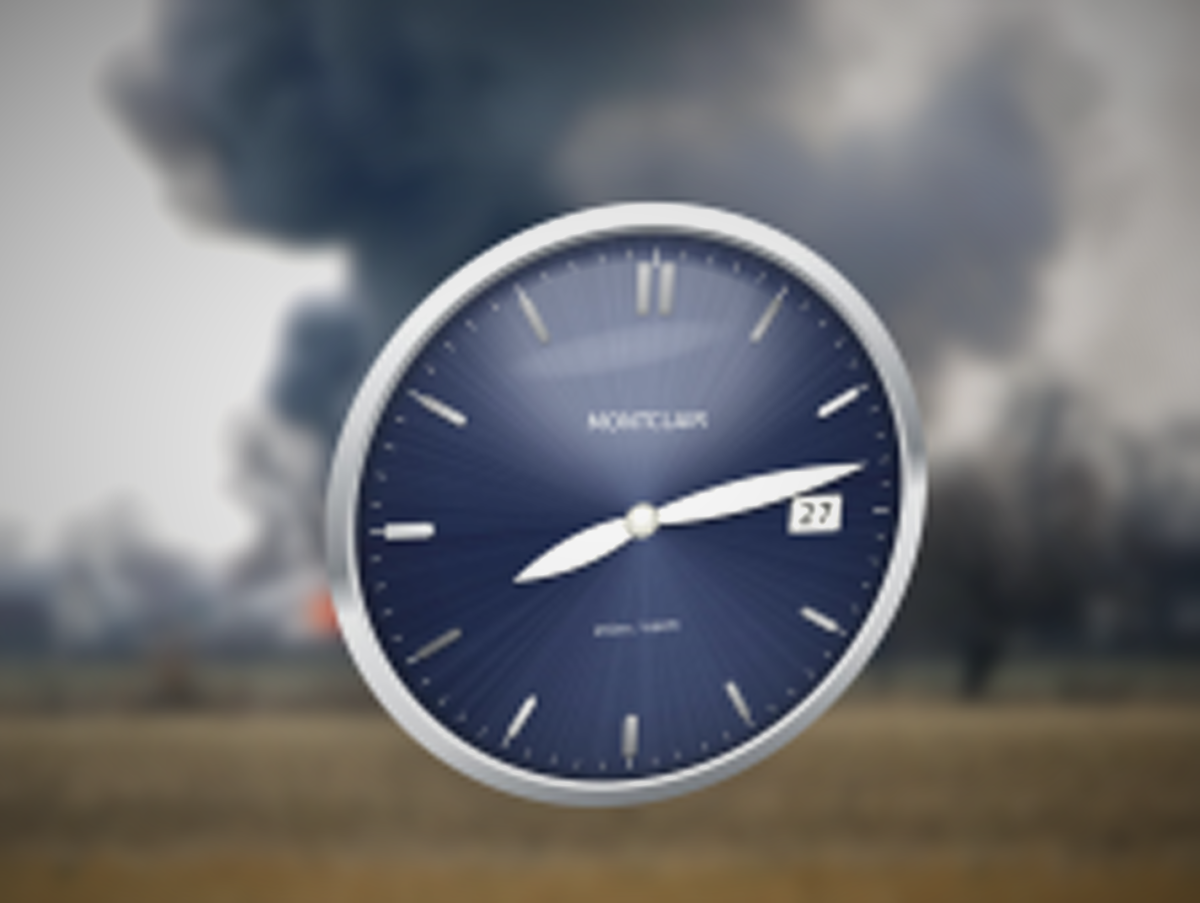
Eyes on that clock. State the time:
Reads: 8:13
